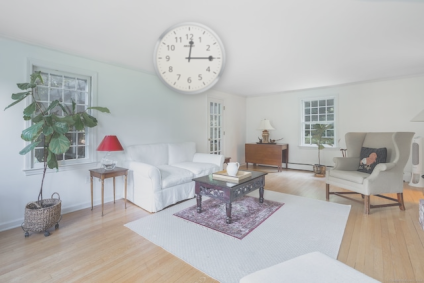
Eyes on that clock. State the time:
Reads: 12:15
